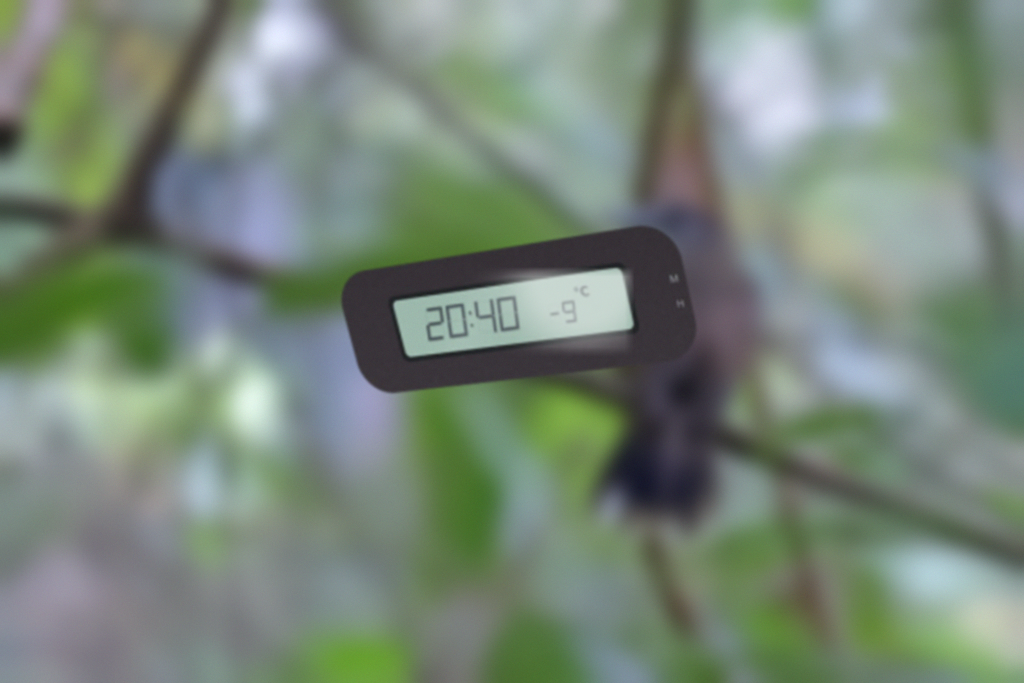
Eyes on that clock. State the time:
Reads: 20:40
